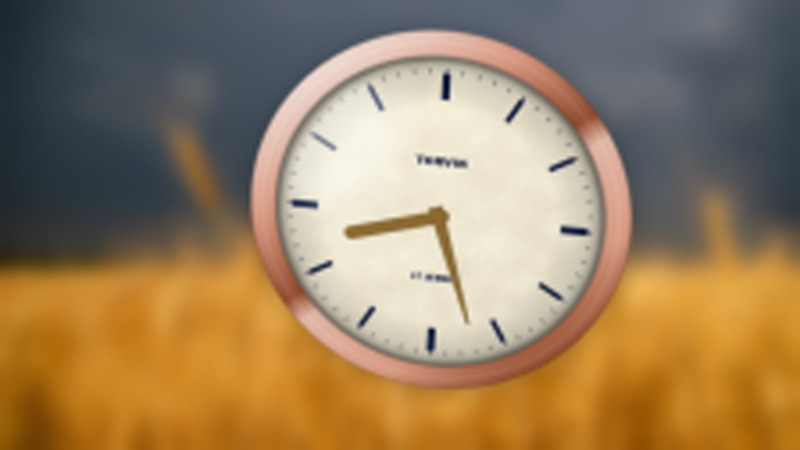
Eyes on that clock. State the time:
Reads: 8:27
